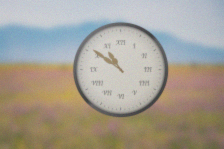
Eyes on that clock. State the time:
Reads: 10:51
